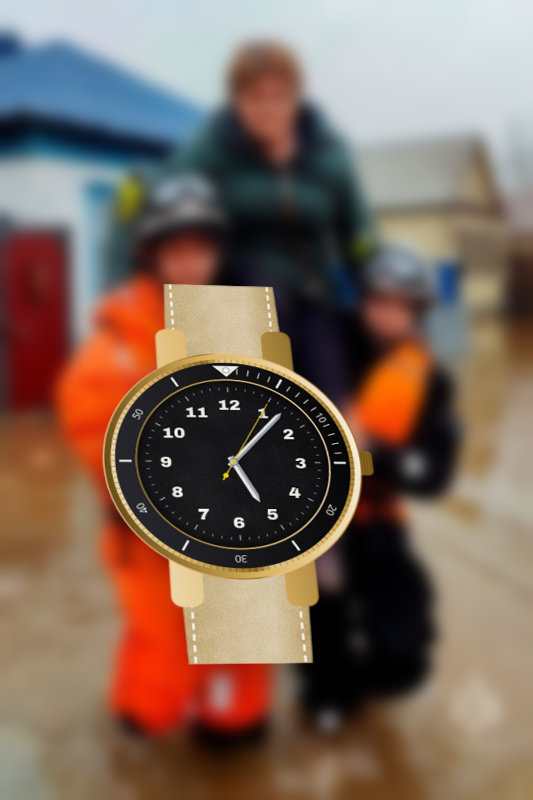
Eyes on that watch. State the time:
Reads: 5:07:05
